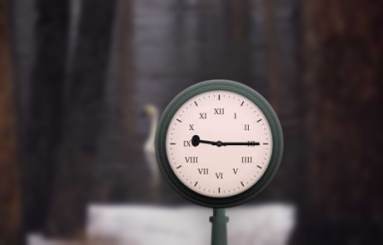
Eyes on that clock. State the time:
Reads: 9:15
